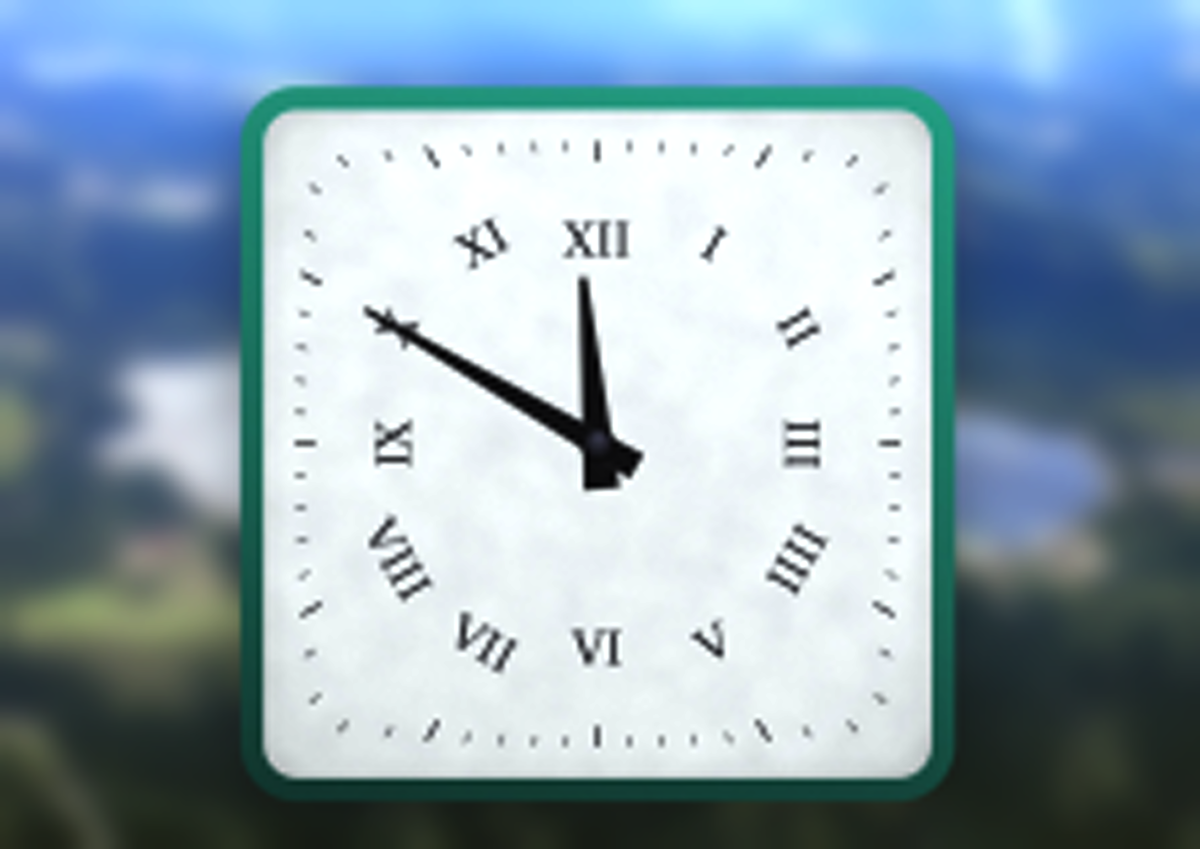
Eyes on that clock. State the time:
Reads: 11:50
